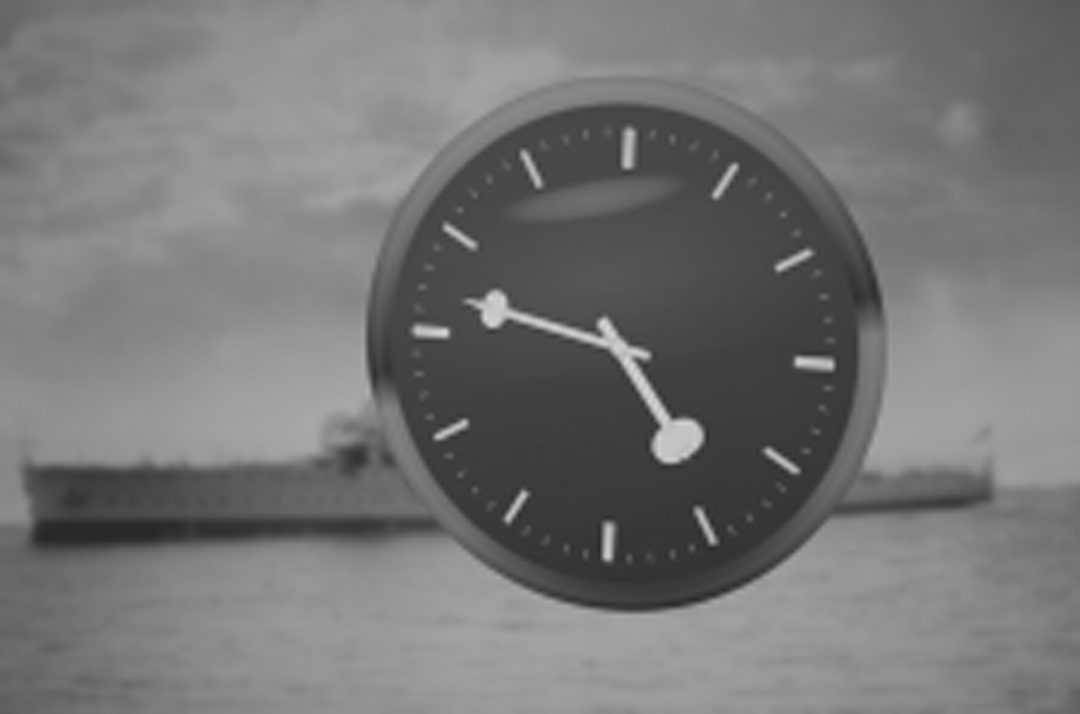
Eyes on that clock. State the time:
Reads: 4:47
